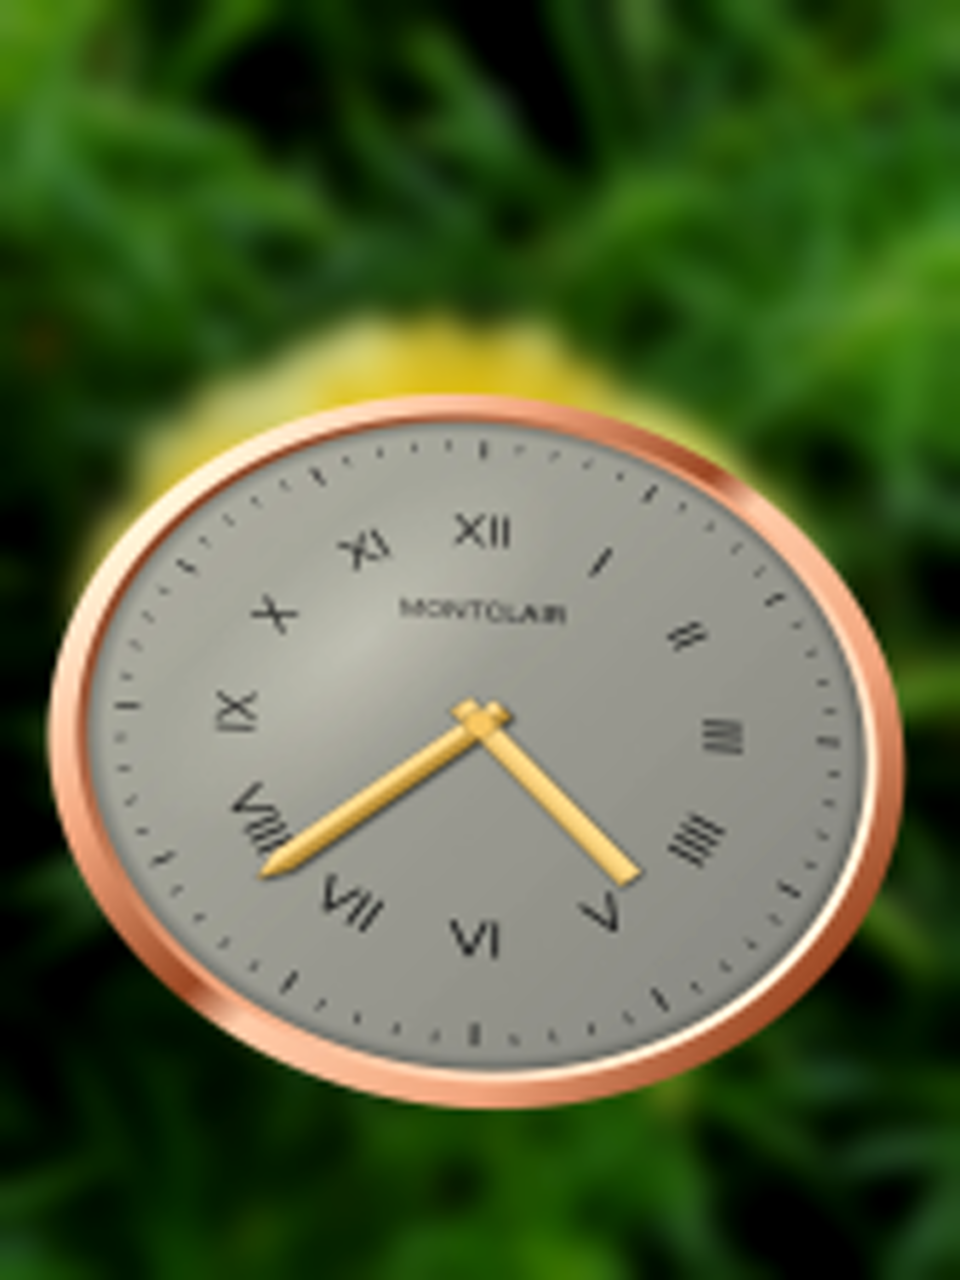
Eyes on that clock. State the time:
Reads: 4:38
